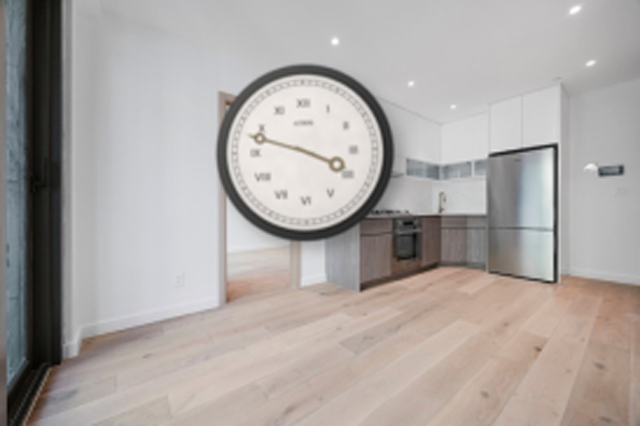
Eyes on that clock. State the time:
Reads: 3:48
